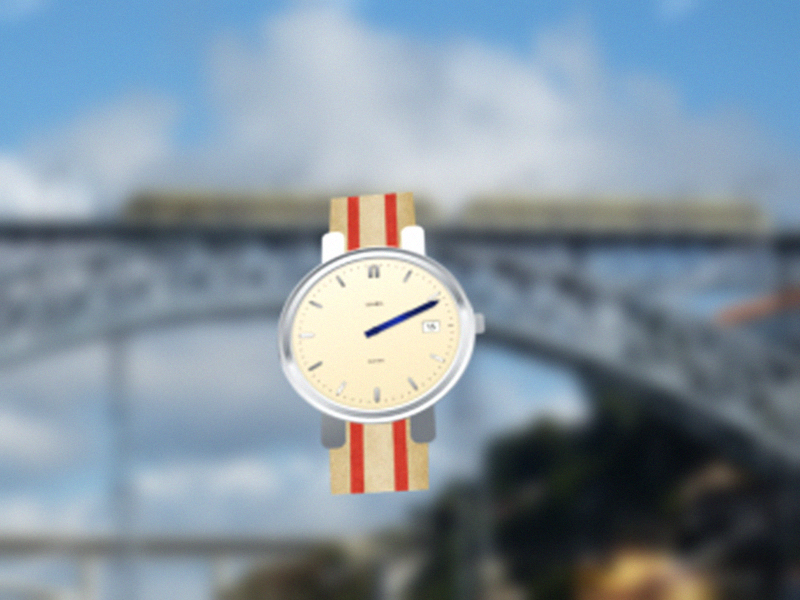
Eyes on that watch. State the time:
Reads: 2:11
